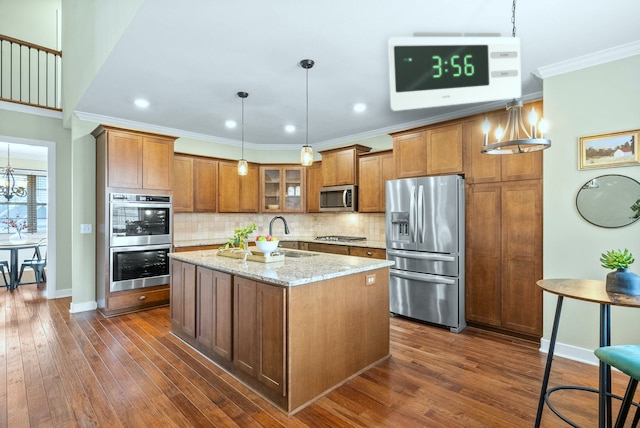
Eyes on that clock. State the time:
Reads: 3:56
